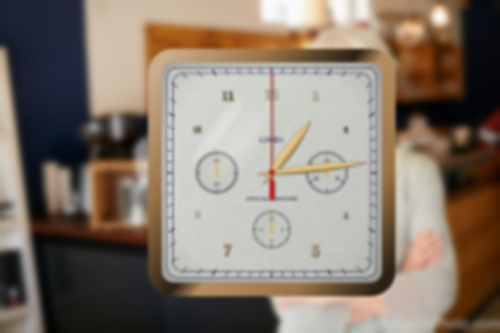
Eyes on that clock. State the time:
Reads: 1:14
